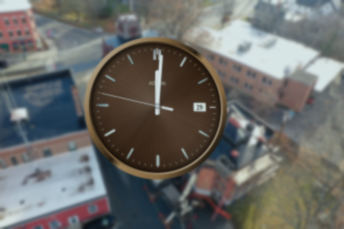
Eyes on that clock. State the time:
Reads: 12:00:47
